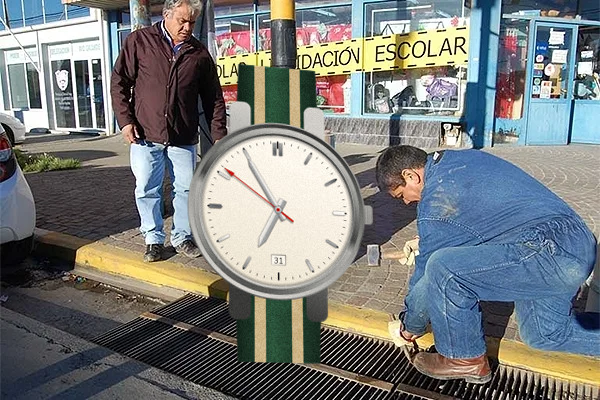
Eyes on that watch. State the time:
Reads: 6:54:51
